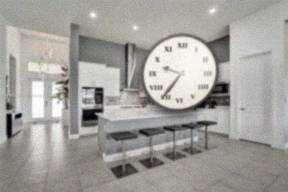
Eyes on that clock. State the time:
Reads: 9:36
